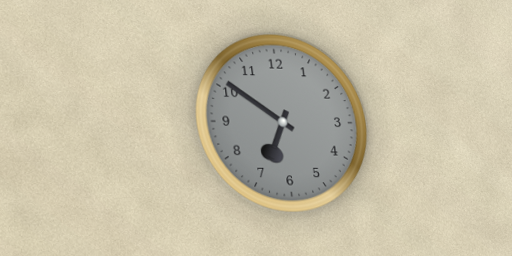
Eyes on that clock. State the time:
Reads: 6:51
